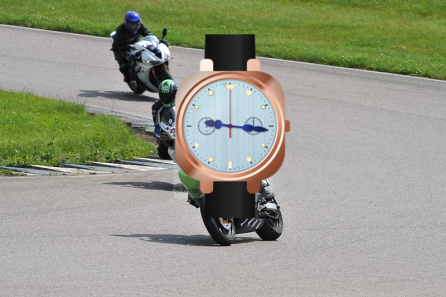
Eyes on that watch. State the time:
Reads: 9:16
